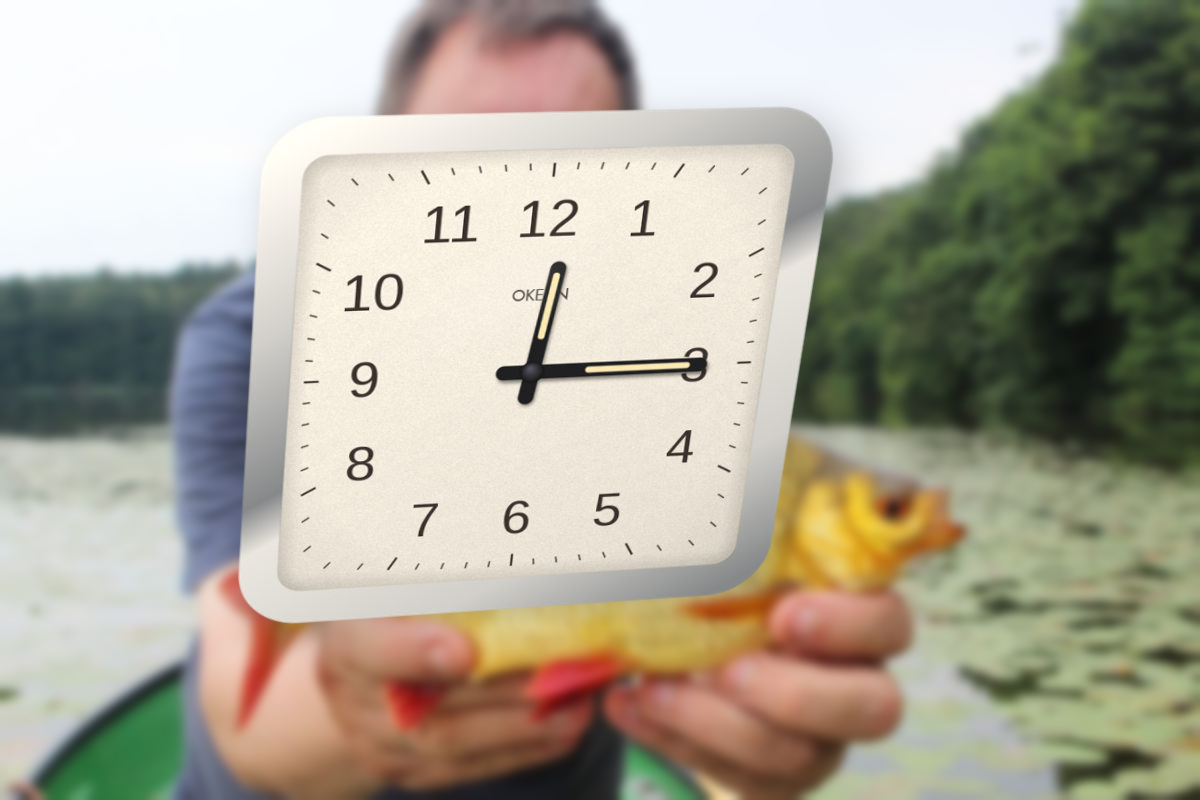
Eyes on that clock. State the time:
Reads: 12:15
